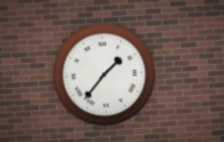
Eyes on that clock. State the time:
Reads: 1:37
